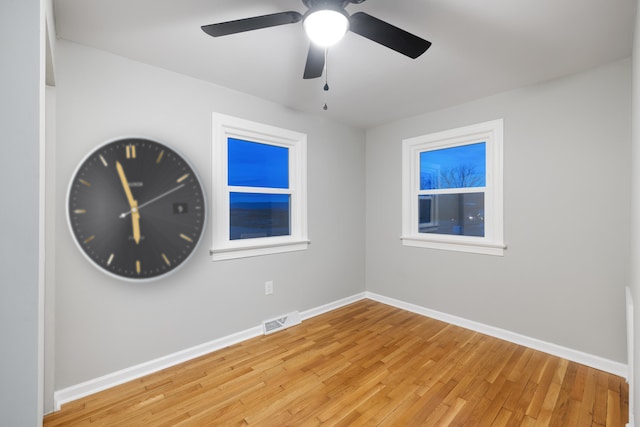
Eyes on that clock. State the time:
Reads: 5:57:11
